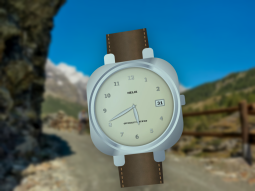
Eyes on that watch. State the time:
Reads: 5:41
